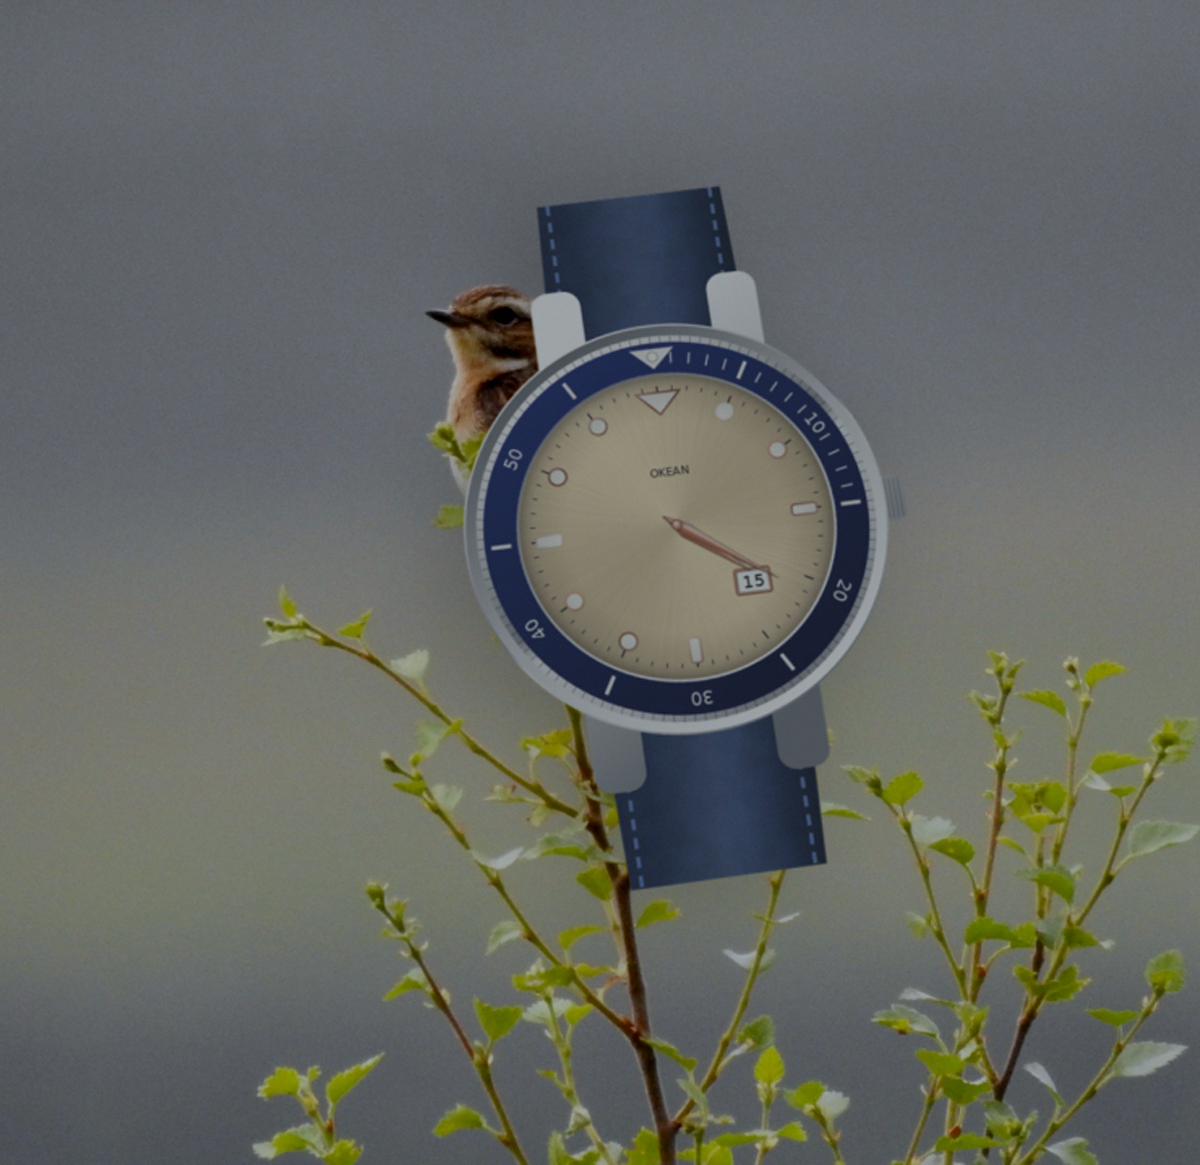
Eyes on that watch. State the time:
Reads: 4:21
